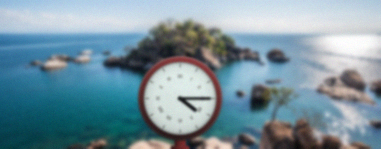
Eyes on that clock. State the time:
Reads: 4:15
